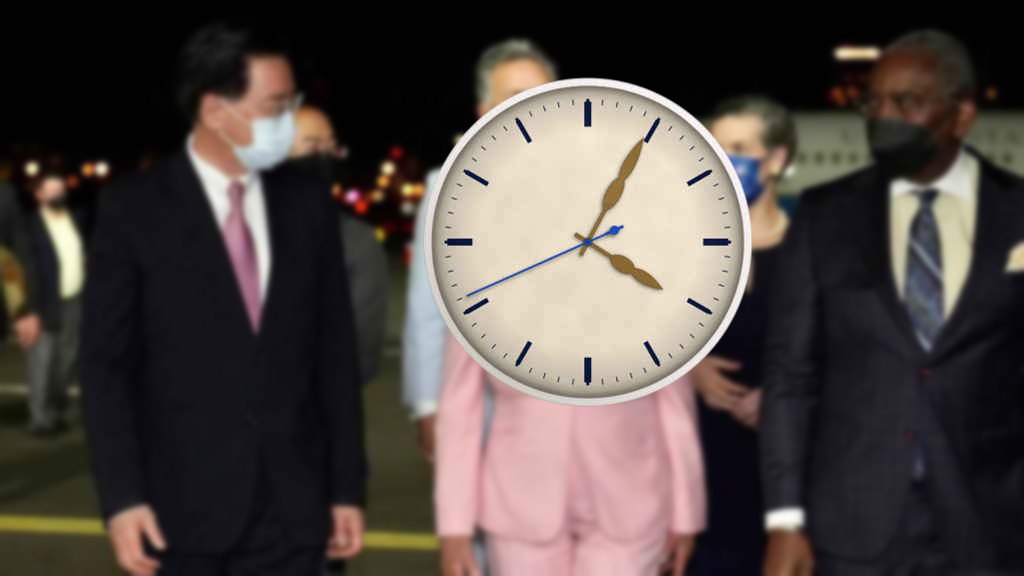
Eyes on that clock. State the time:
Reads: 4:04:41
